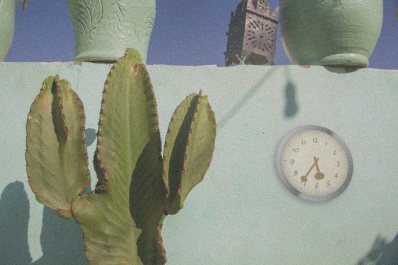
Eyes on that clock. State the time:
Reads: 5:36
